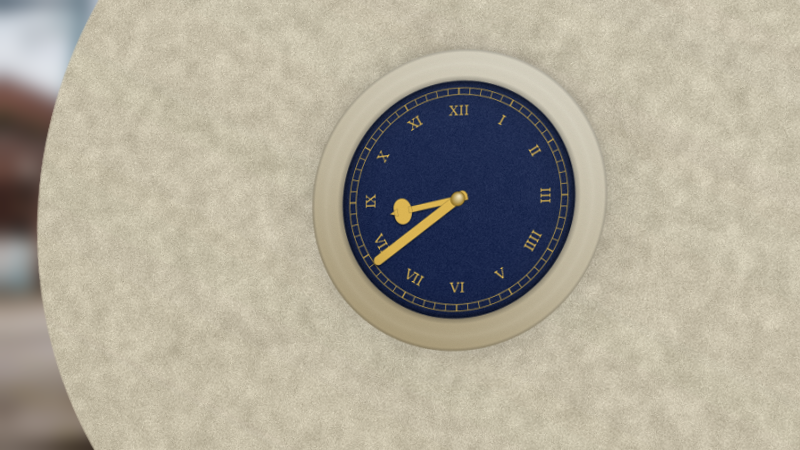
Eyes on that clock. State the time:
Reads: 8:39
